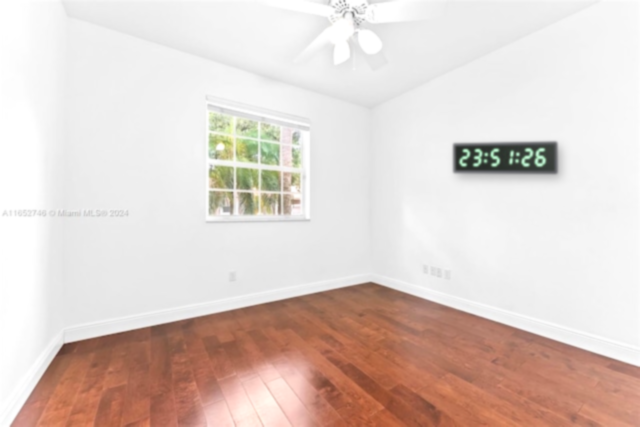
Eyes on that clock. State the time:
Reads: 23:51:26
